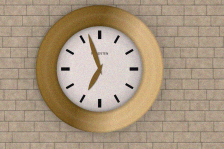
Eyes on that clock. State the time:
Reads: 6:57
